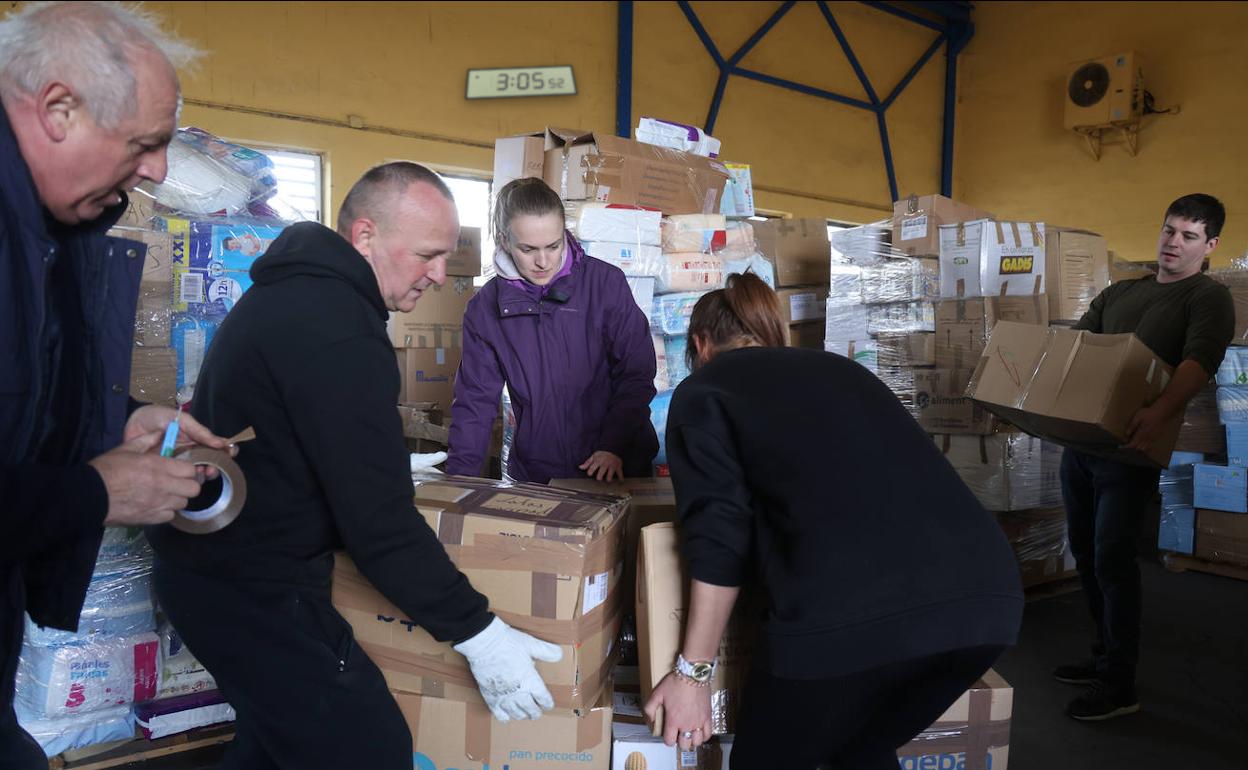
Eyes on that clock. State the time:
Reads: 3:05
